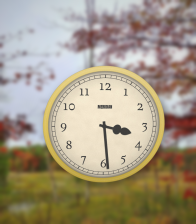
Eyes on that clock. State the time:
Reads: 3:29
